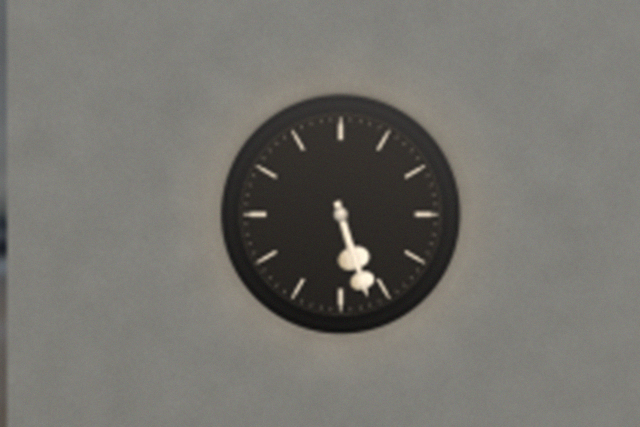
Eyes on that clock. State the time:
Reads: 5:27
